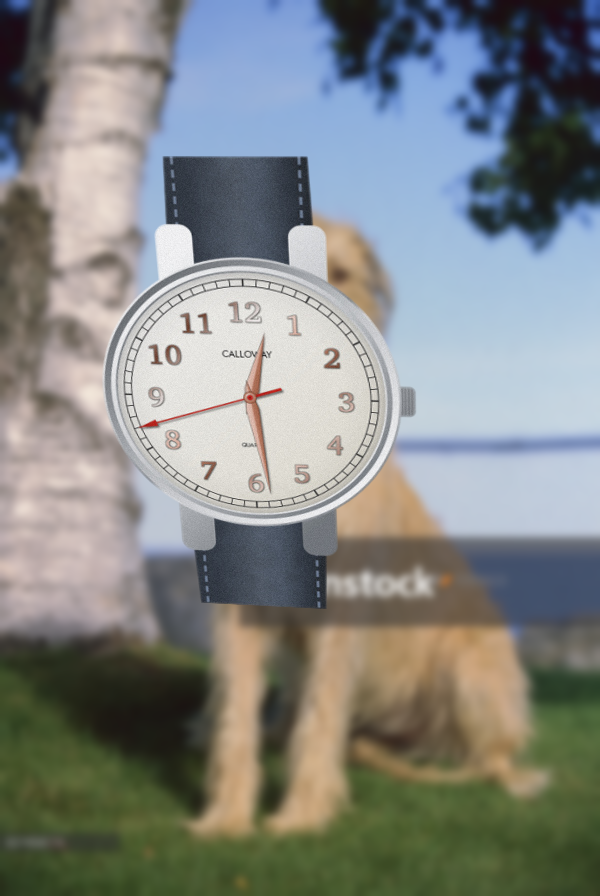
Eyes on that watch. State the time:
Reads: 12:28:42
